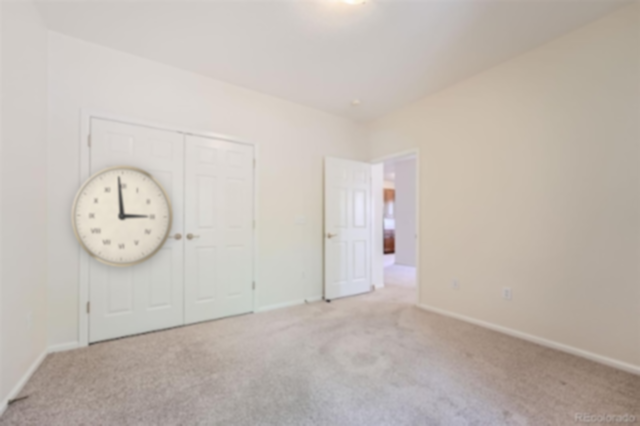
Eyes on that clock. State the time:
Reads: 2:59
